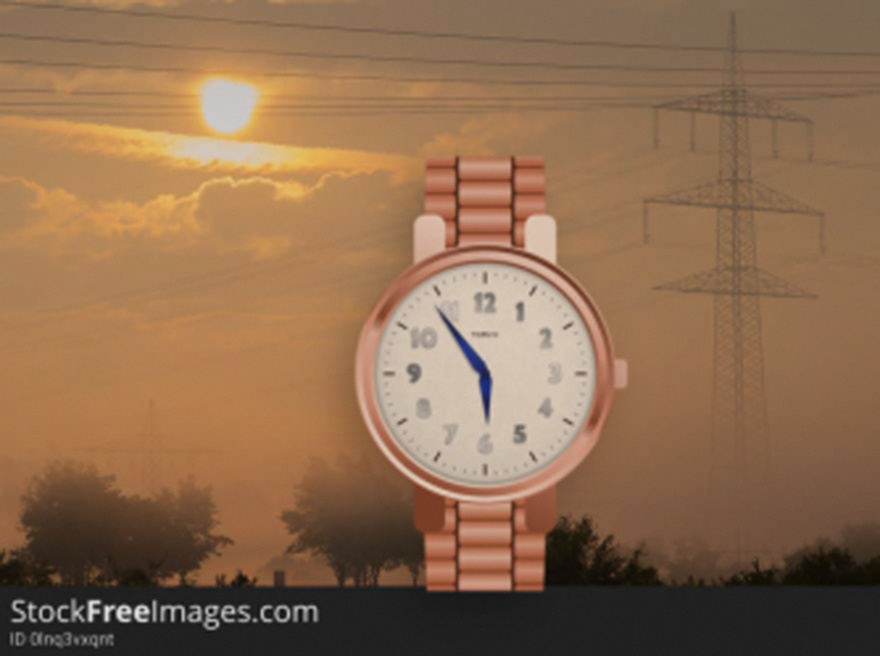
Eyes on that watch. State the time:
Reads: 5:54
